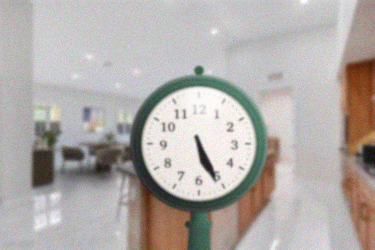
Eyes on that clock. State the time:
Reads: 5:26
